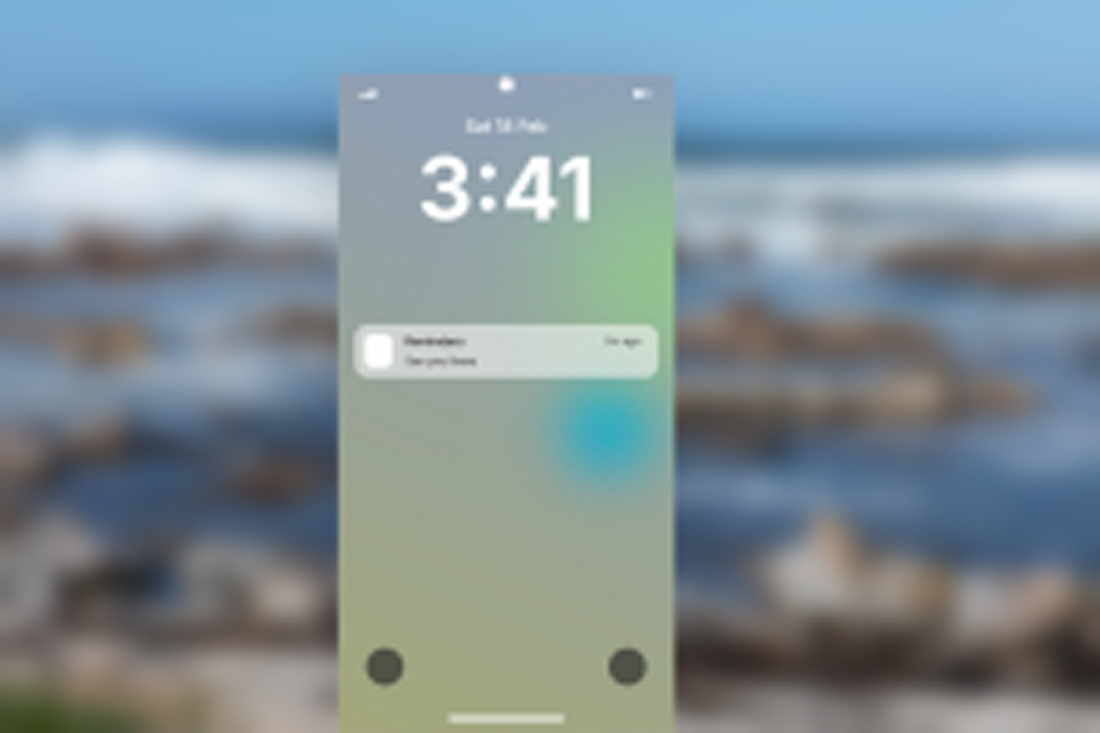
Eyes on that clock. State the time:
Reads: 3:41
